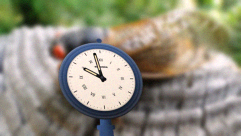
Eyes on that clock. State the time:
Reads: 9:58
